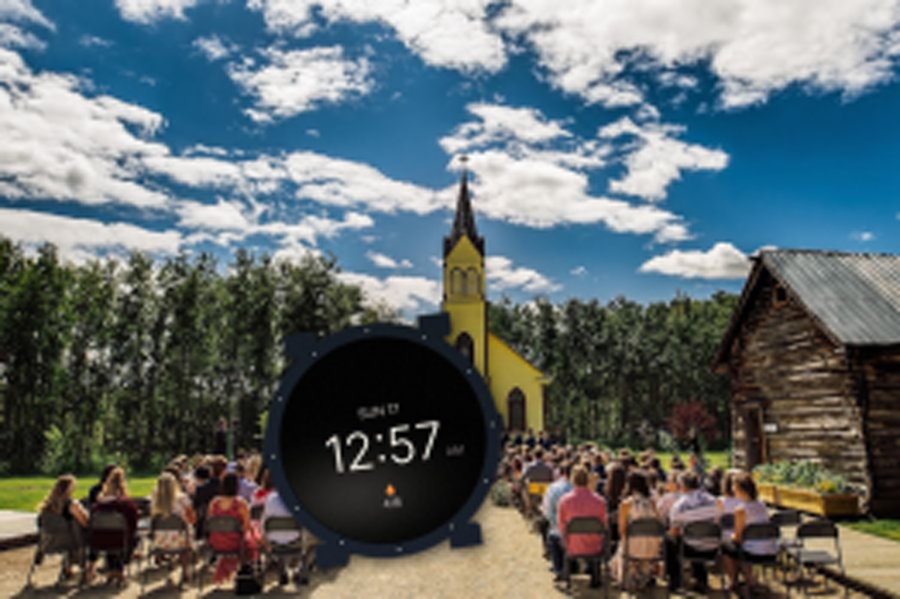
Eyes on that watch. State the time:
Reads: 12:57
